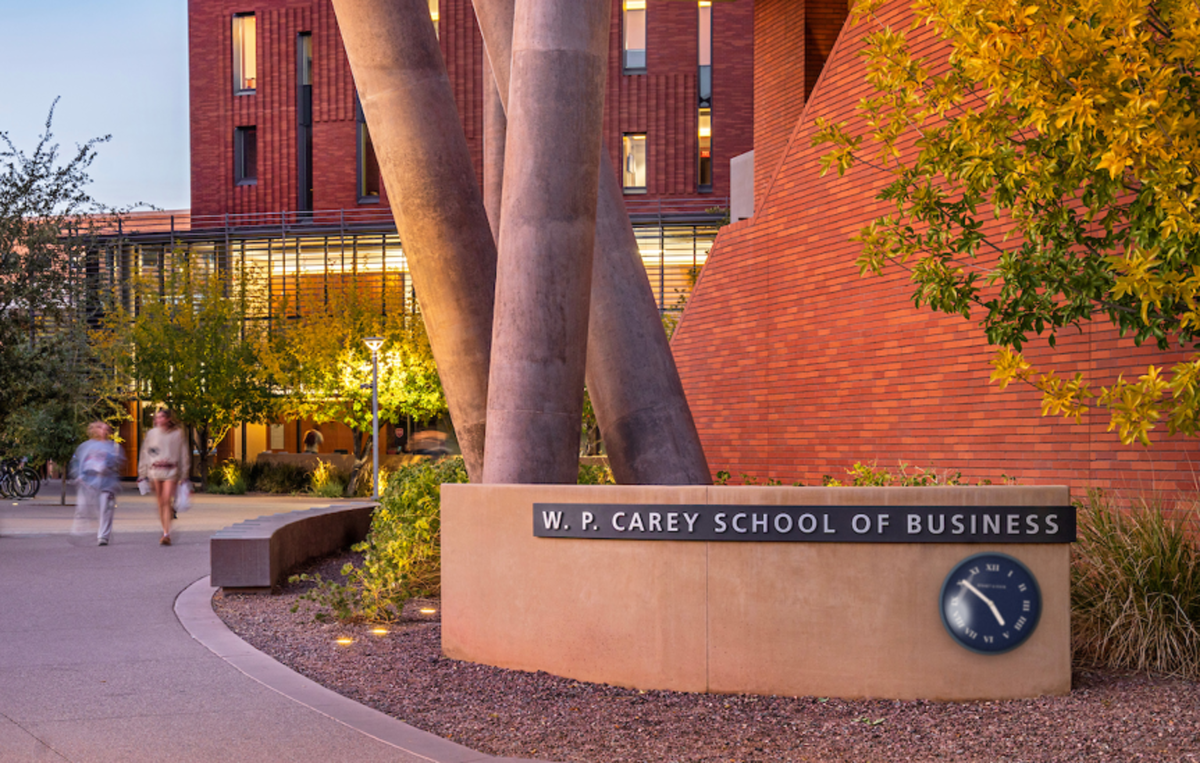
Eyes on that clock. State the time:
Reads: 4:51
